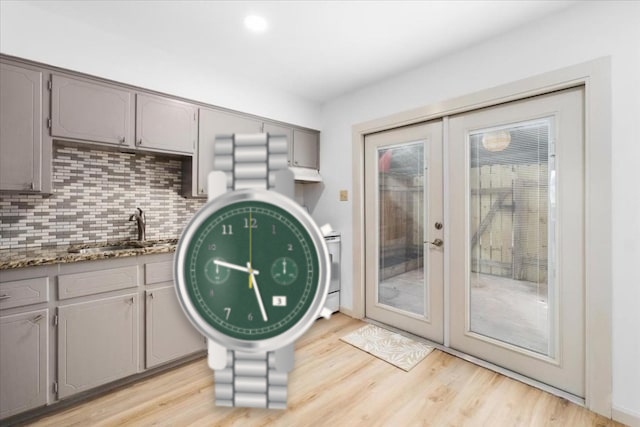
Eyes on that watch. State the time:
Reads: 9:27
